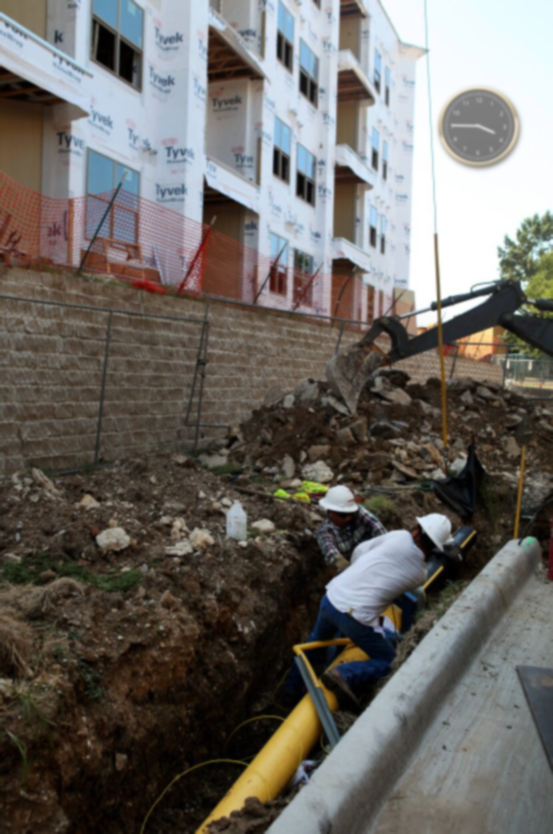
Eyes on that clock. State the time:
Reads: 3:45
